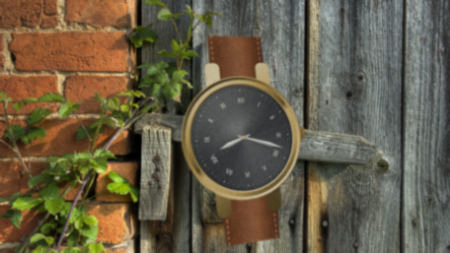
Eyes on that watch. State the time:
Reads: 8:18
